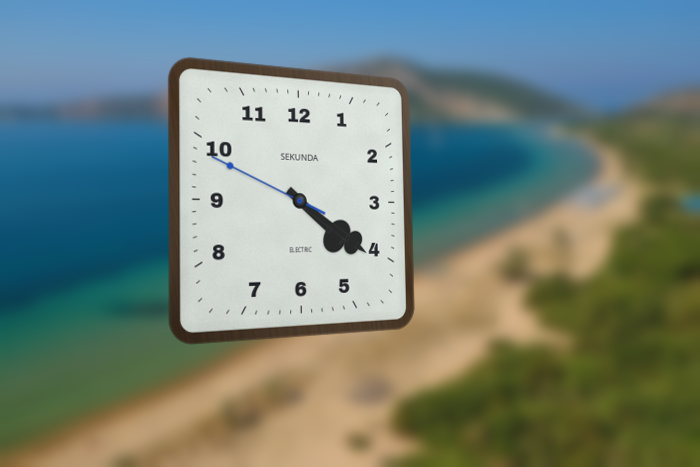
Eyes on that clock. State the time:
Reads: 4:20:49
